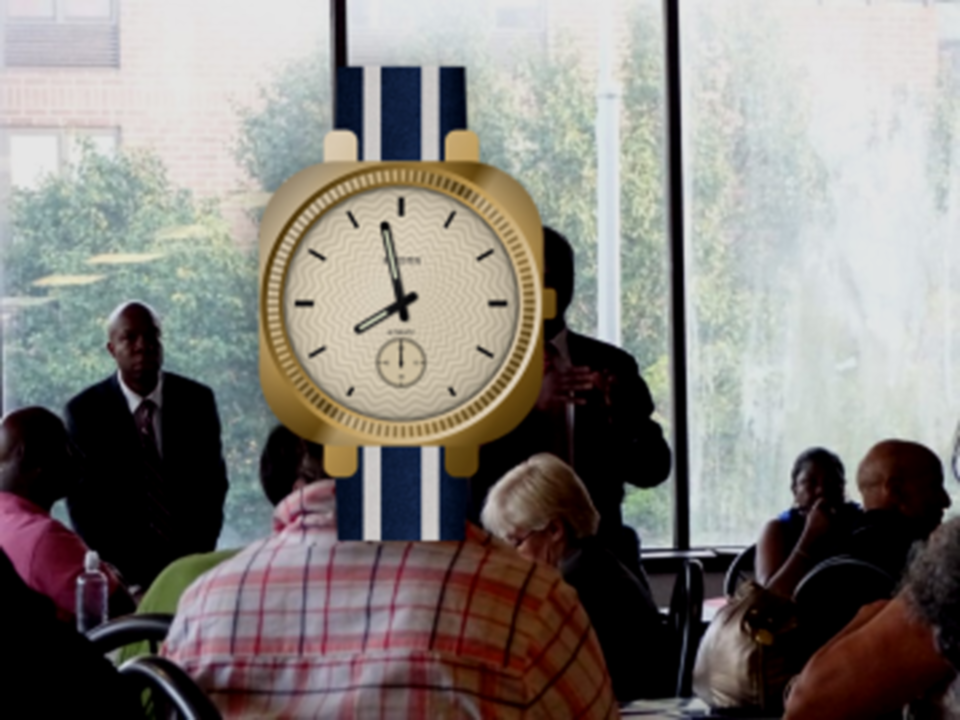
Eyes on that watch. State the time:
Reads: 7:58
